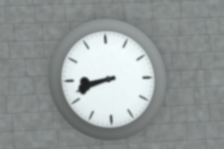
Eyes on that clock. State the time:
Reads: 8:42
